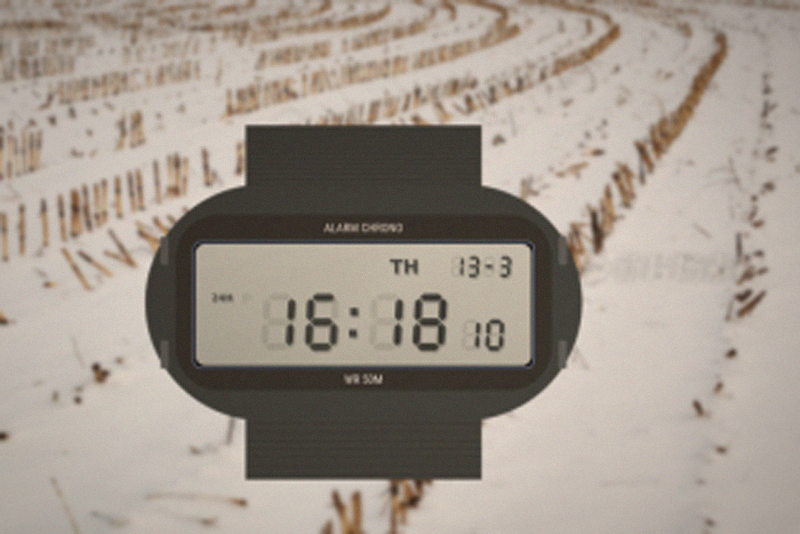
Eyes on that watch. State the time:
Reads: 16:18:10
